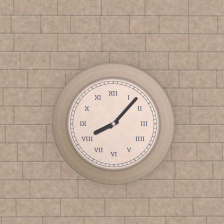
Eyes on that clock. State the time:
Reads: 8:07
